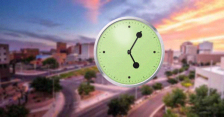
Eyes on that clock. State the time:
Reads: 5:05
